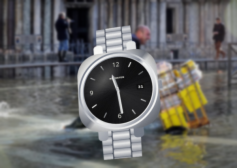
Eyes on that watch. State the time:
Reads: 11:29
